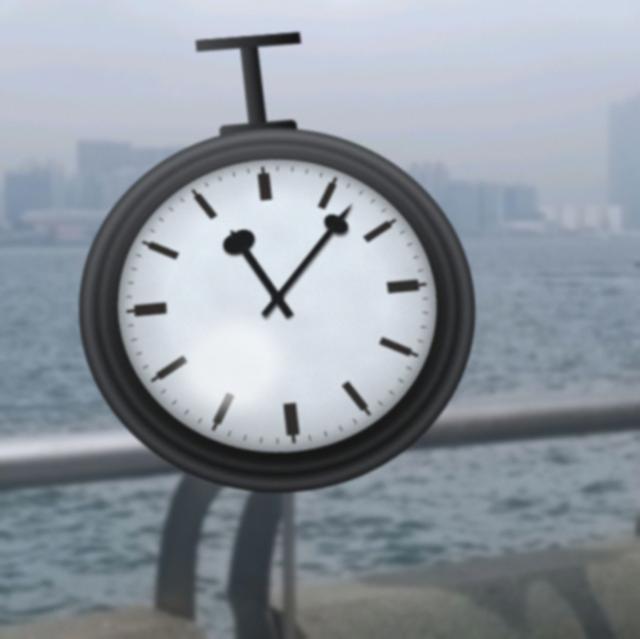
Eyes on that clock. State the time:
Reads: 11:07
